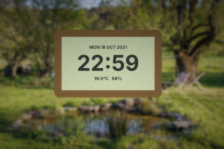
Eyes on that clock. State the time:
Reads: 22:59
